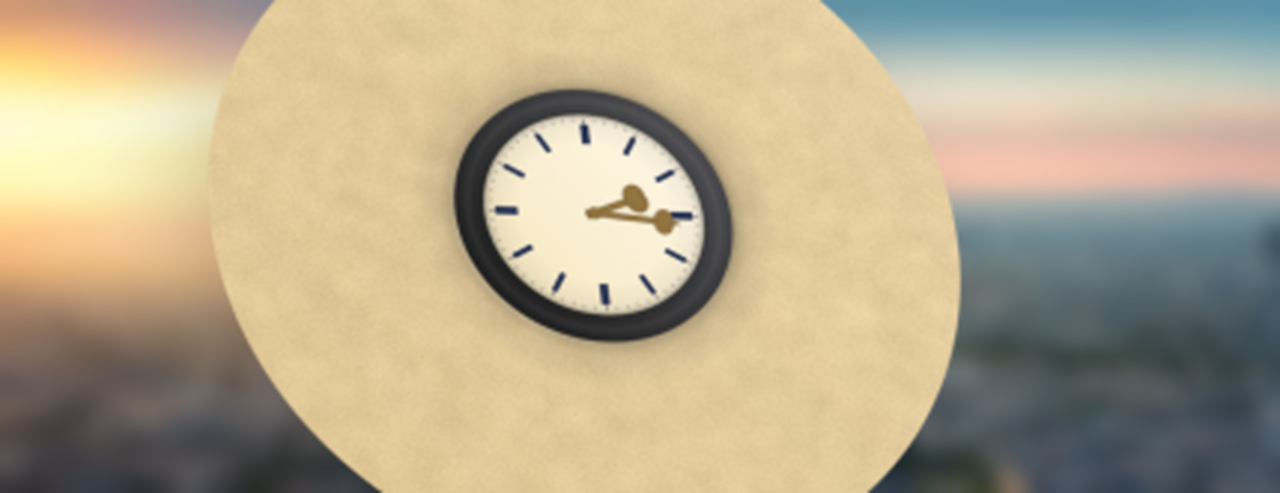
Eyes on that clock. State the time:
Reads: 2:16
